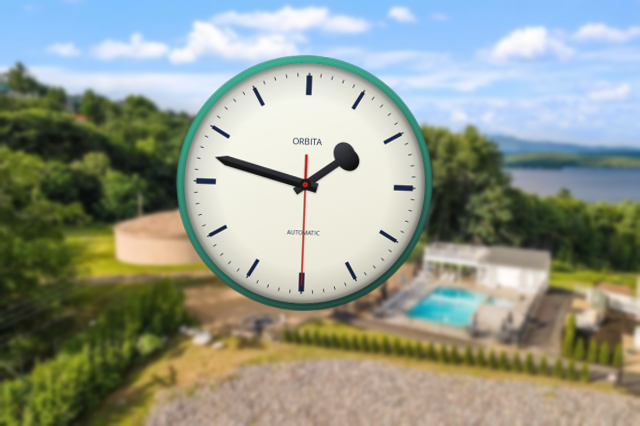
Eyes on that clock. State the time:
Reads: 1:47:30
